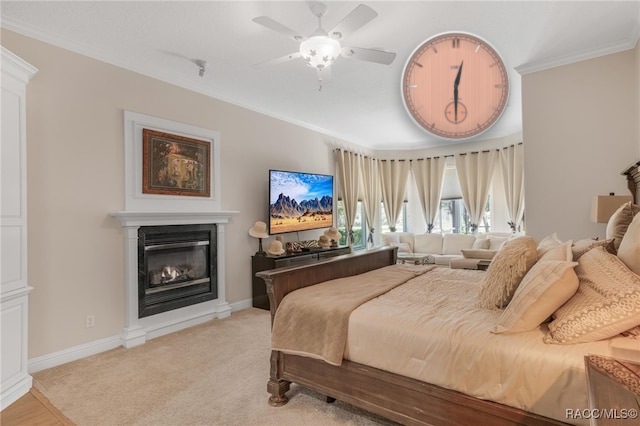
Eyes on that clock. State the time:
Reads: 12:30
